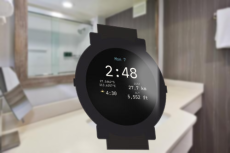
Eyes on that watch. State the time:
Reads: 2:48
